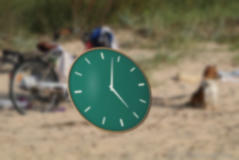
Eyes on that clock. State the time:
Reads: 5:03
